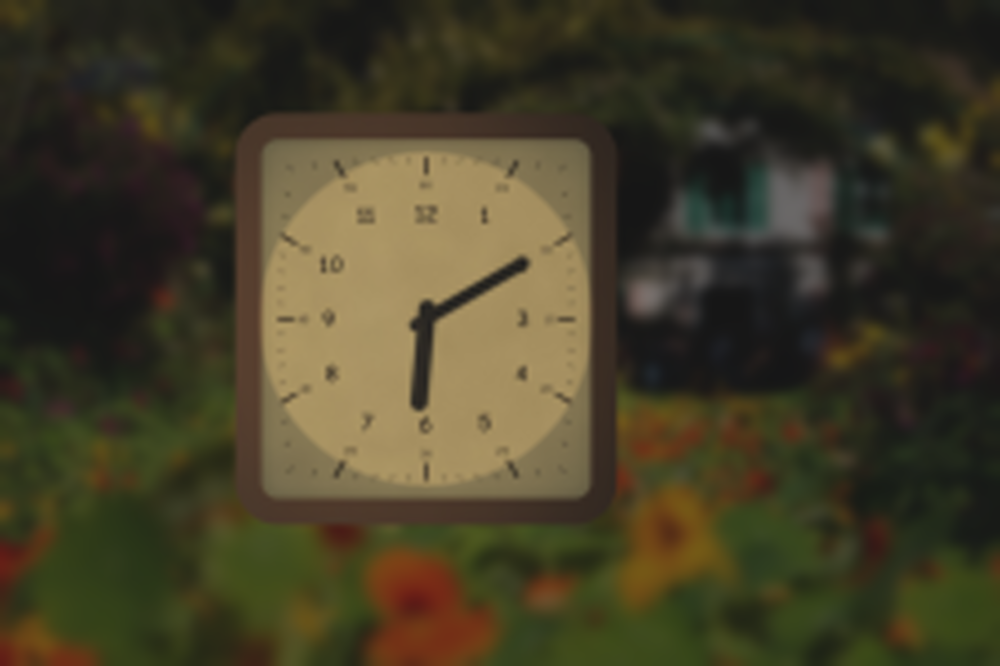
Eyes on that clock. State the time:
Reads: 6:10
